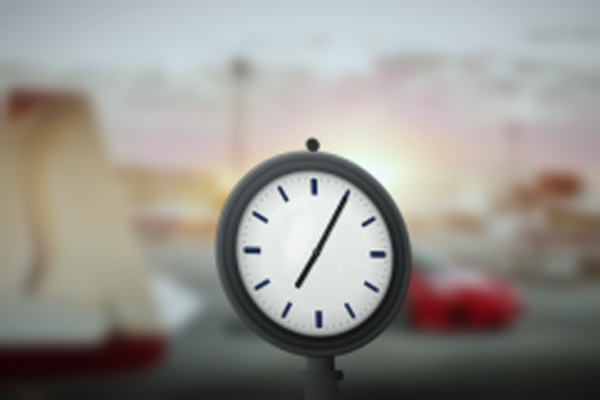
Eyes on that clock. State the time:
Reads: 7:05
